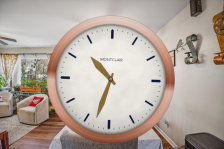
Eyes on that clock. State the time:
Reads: 10:33
